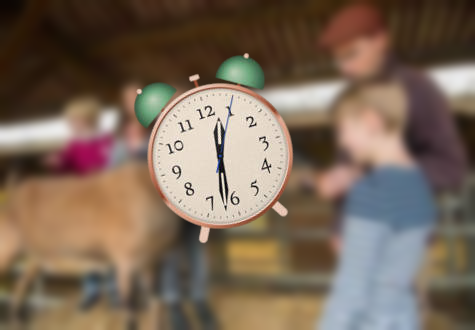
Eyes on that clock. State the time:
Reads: 12:32:05
